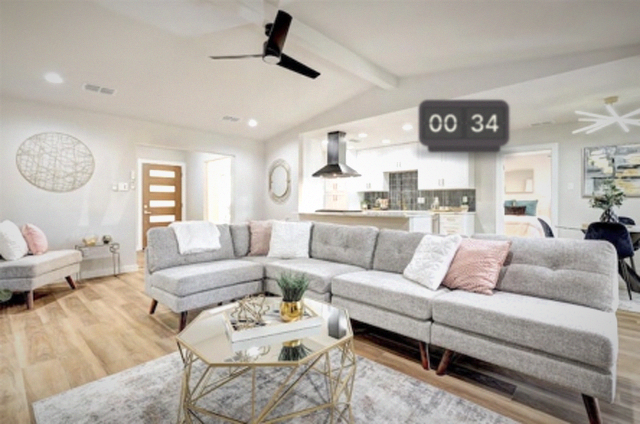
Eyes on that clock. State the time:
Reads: 0:34
